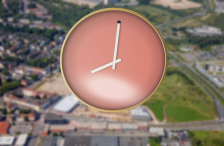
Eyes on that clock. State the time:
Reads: 8:00
